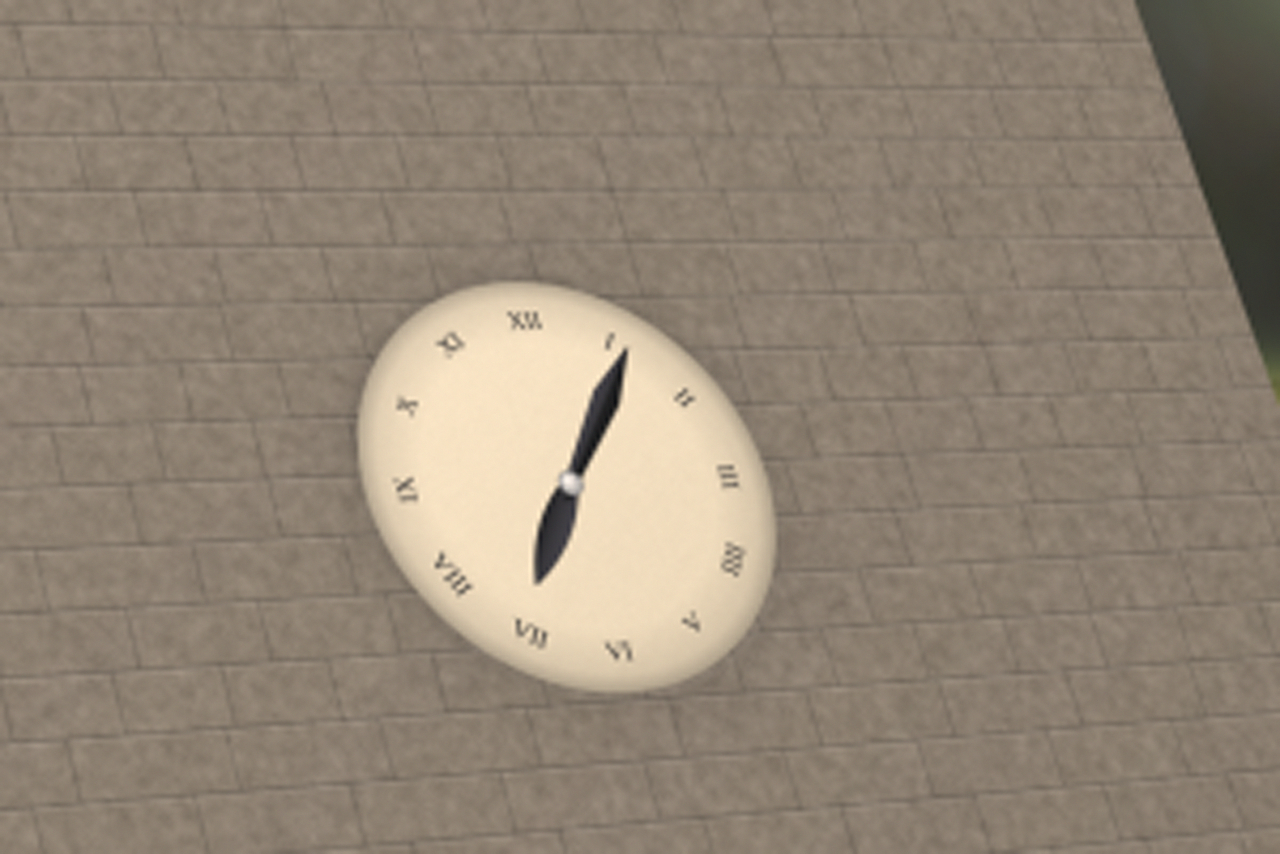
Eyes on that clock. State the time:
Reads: 7:06
